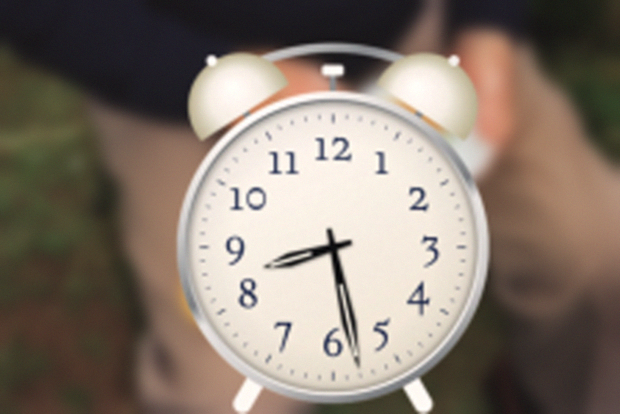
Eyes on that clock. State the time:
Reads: 8:28
